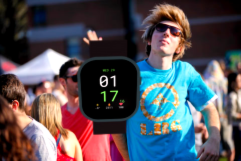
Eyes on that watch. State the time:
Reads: 1:17
